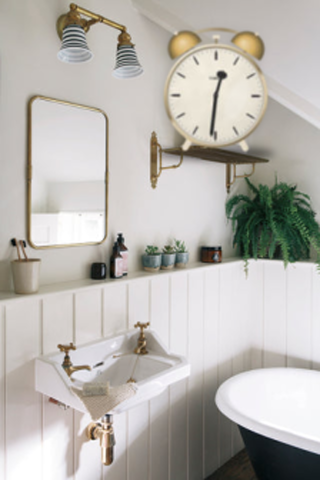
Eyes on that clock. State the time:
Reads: 12:31
